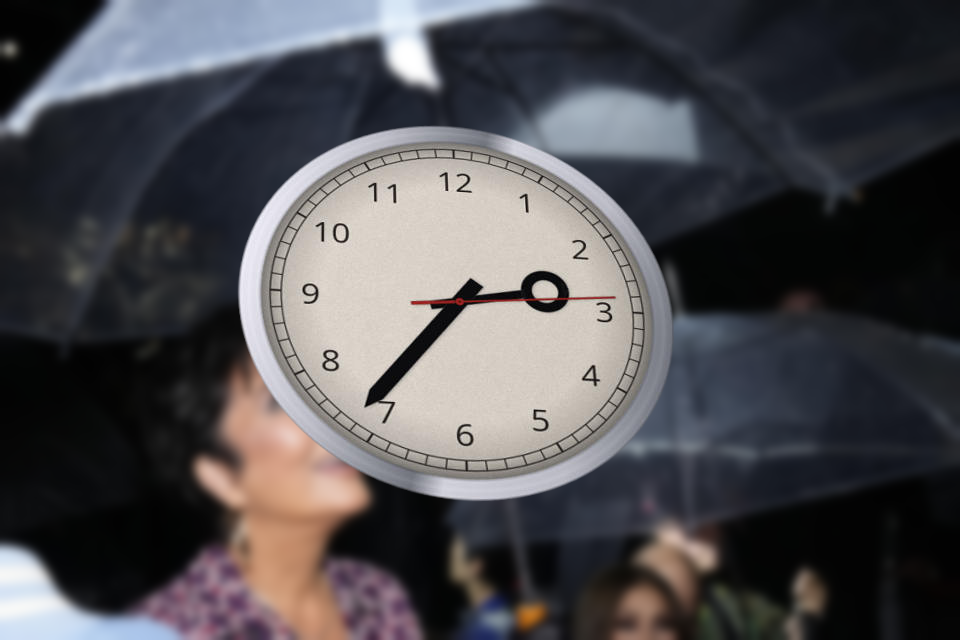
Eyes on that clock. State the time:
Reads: 2:36:14
